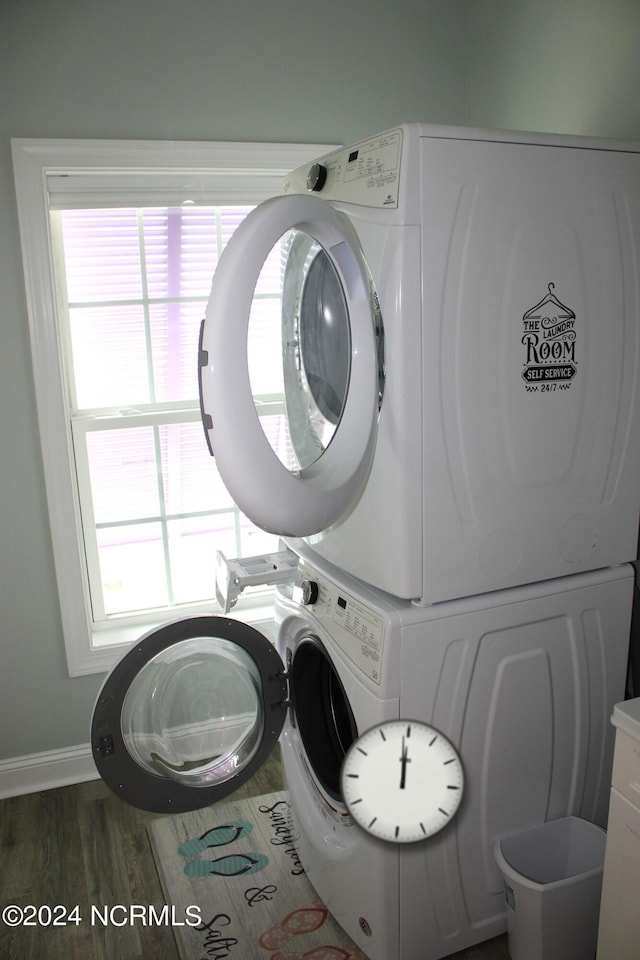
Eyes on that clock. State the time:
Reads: 11:59
